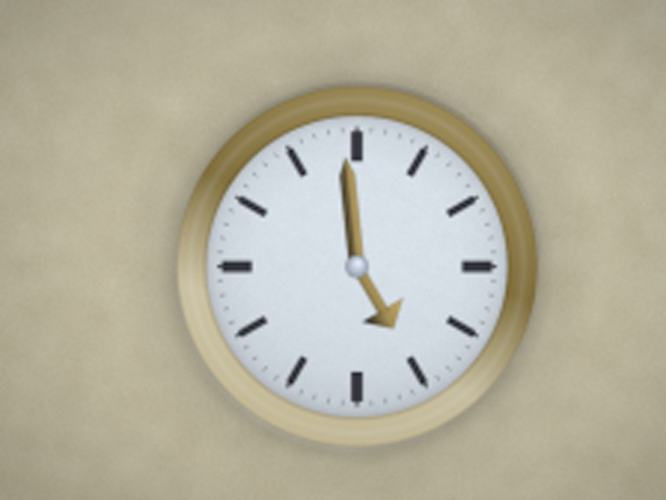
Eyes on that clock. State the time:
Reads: 4:59
